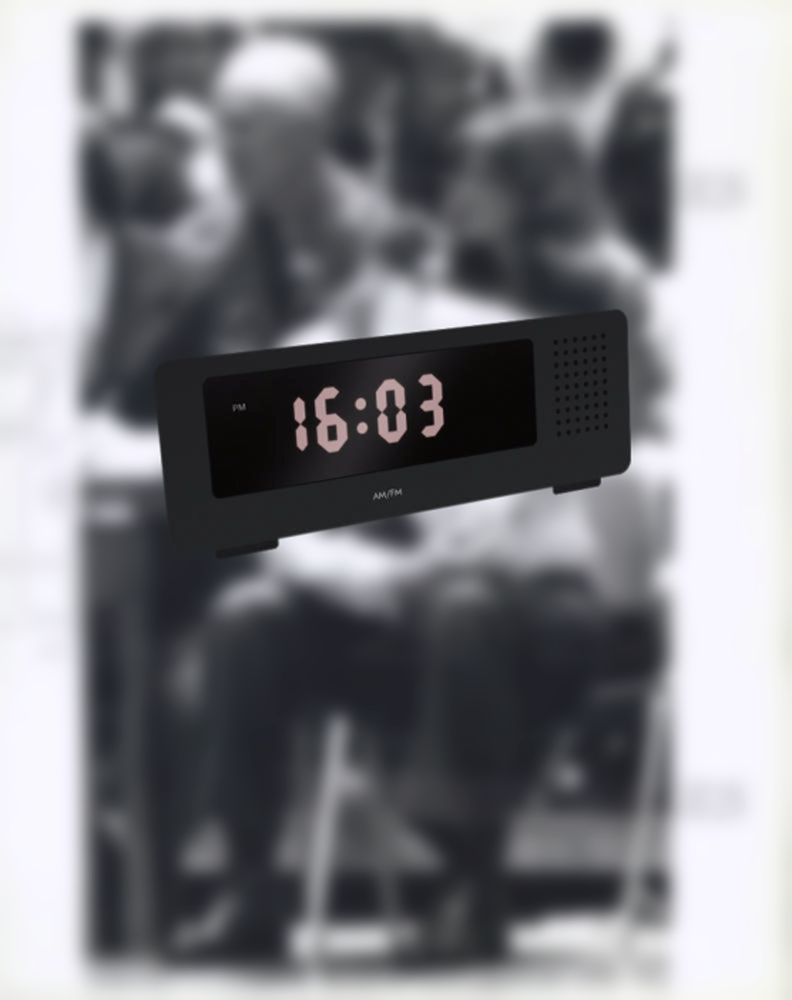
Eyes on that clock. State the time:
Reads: 16:03
